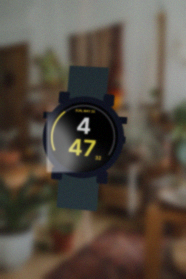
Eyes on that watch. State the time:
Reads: 4:47
